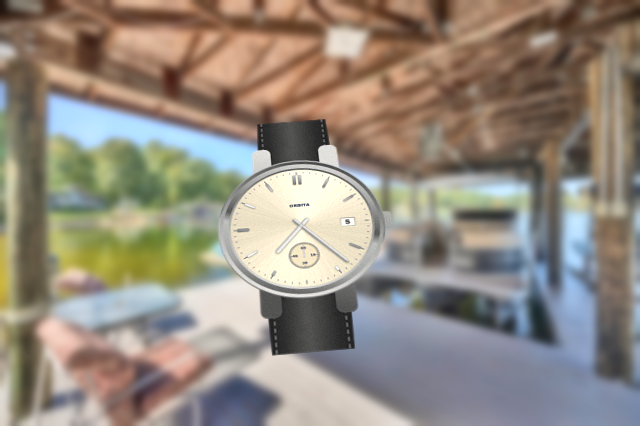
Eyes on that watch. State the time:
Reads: 7:23
